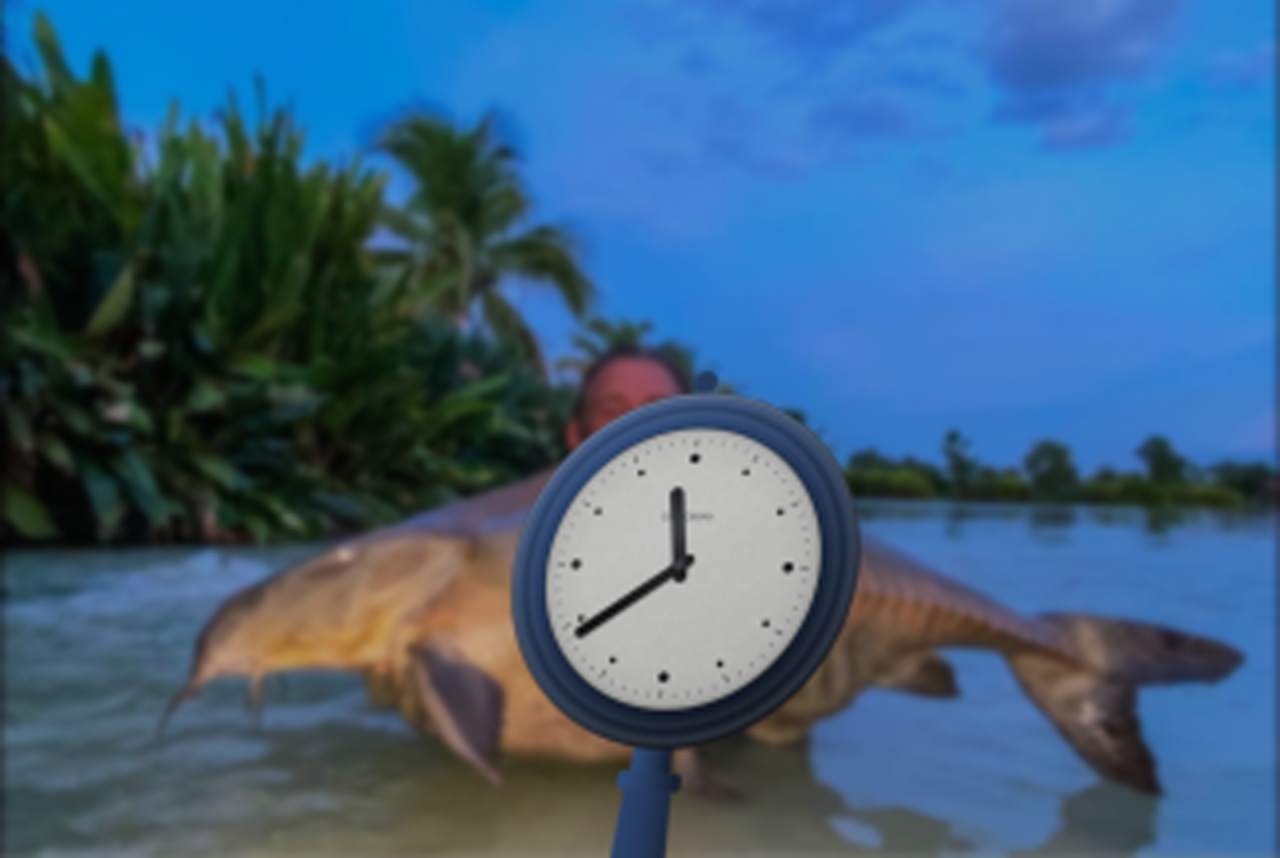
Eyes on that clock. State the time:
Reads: 11:39
